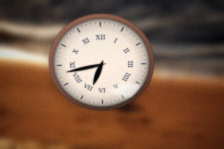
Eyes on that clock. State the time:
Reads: 6:43
